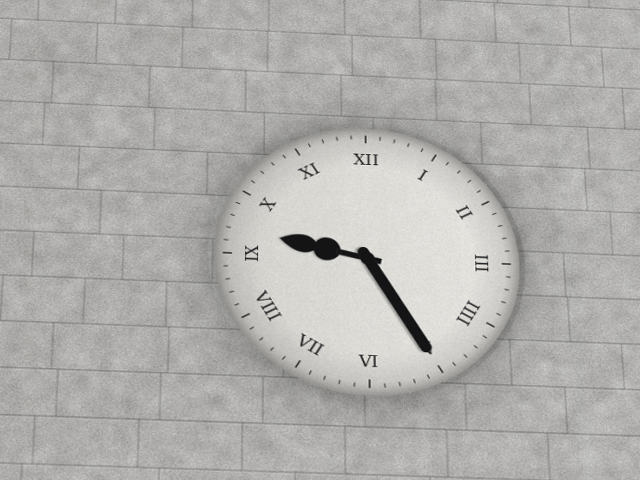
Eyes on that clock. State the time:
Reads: 9:25
